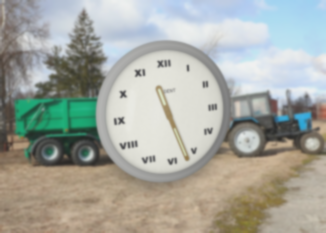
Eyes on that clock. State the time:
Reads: 11:27
